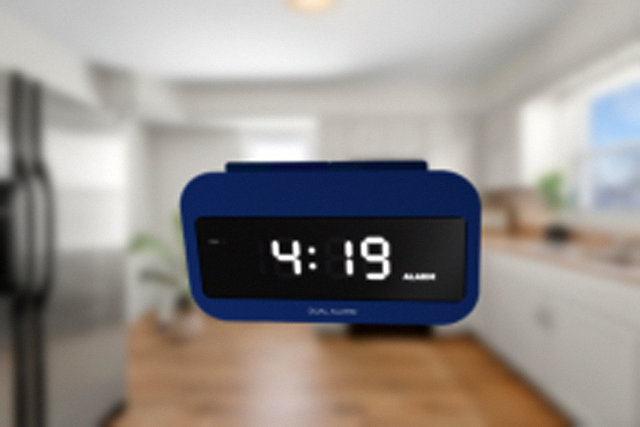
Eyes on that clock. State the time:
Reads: 4:19
